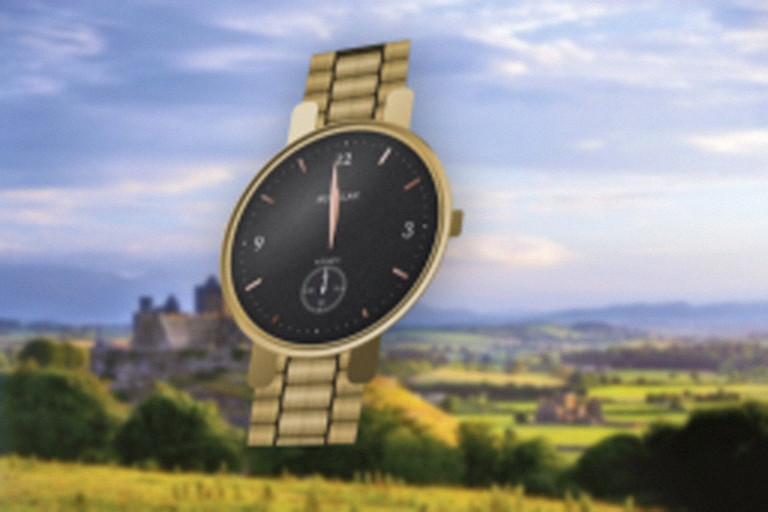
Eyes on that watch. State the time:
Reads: 11:59
